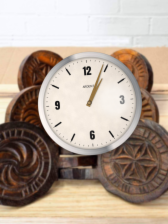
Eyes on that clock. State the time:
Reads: 1:04
